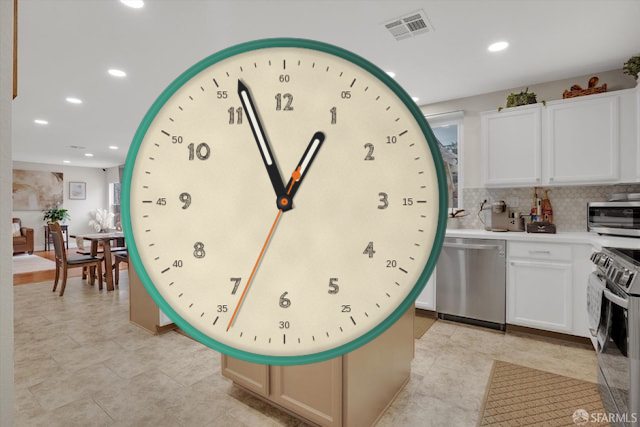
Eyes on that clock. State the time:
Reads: 12:56:34
